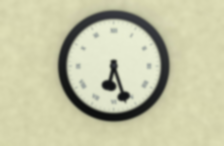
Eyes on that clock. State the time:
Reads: 6:27
